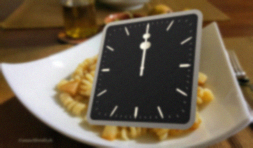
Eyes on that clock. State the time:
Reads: 12:00
